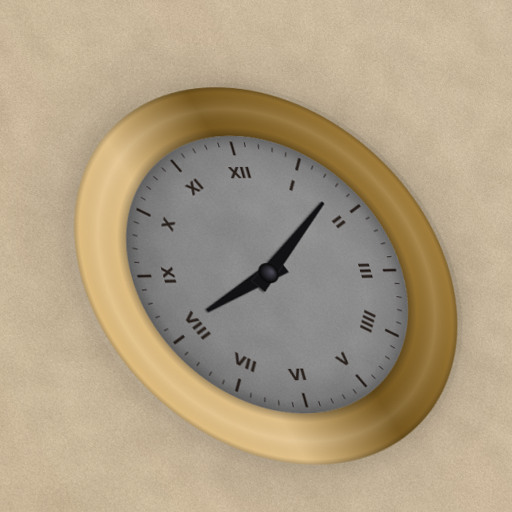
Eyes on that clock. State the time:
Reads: 8:08
